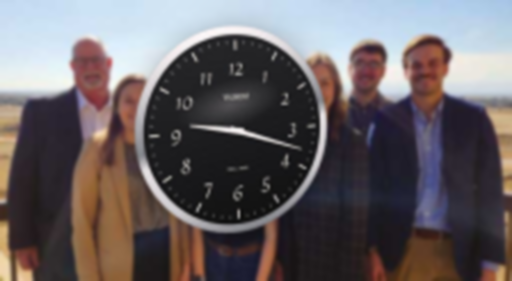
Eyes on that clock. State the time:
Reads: 9:18
